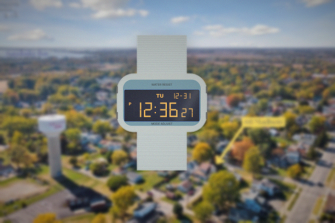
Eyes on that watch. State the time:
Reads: 12:36:27
